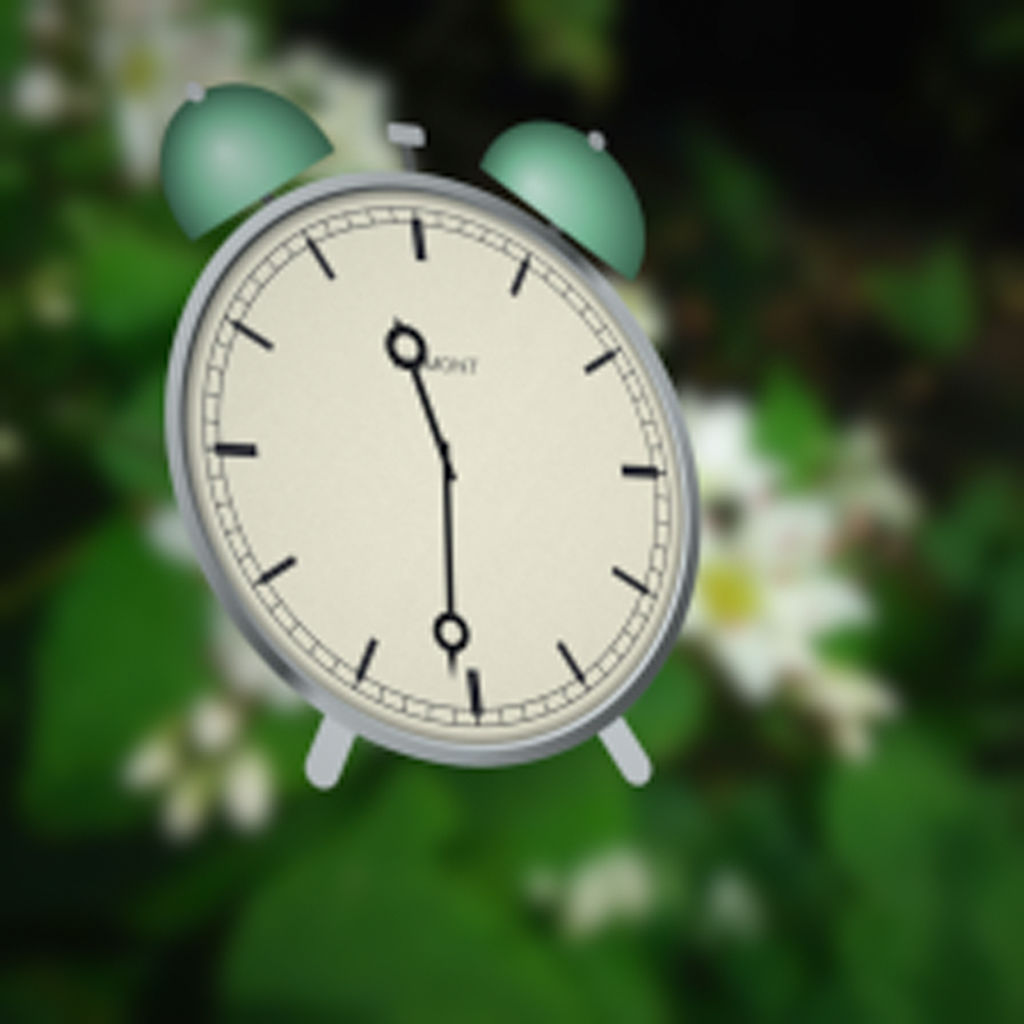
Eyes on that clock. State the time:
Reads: 11:31
